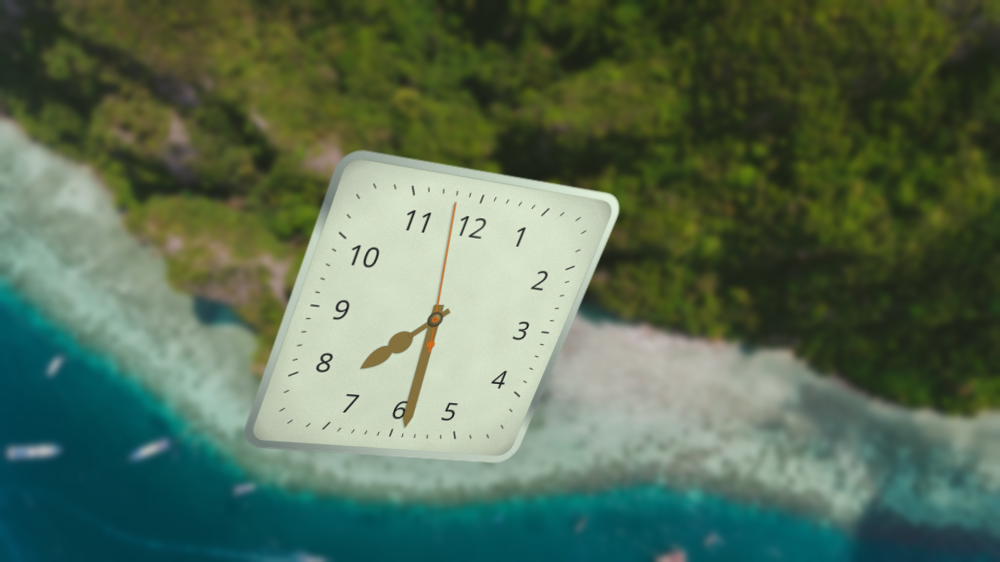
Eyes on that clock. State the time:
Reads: 7:28:58
